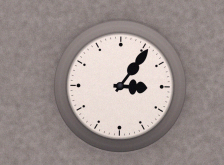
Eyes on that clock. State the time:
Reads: 3:06
